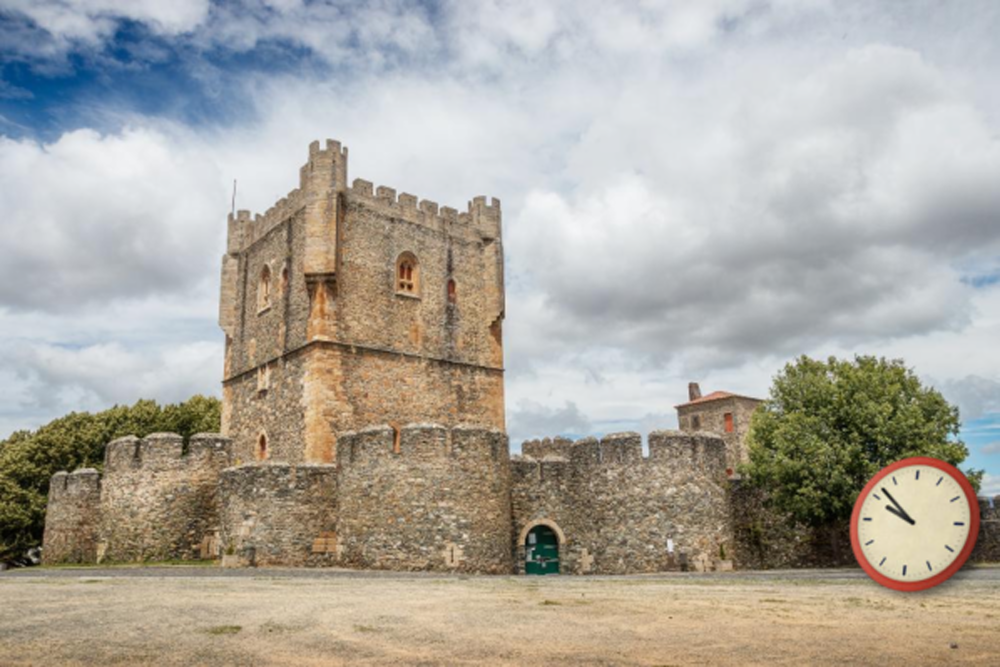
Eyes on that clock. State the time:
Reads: 9:52
